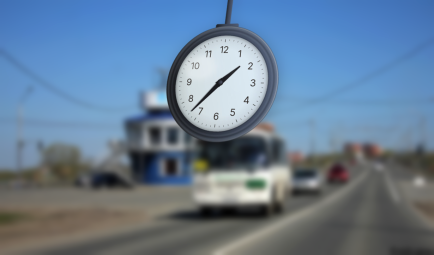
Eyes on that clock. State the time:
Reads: 1:37
